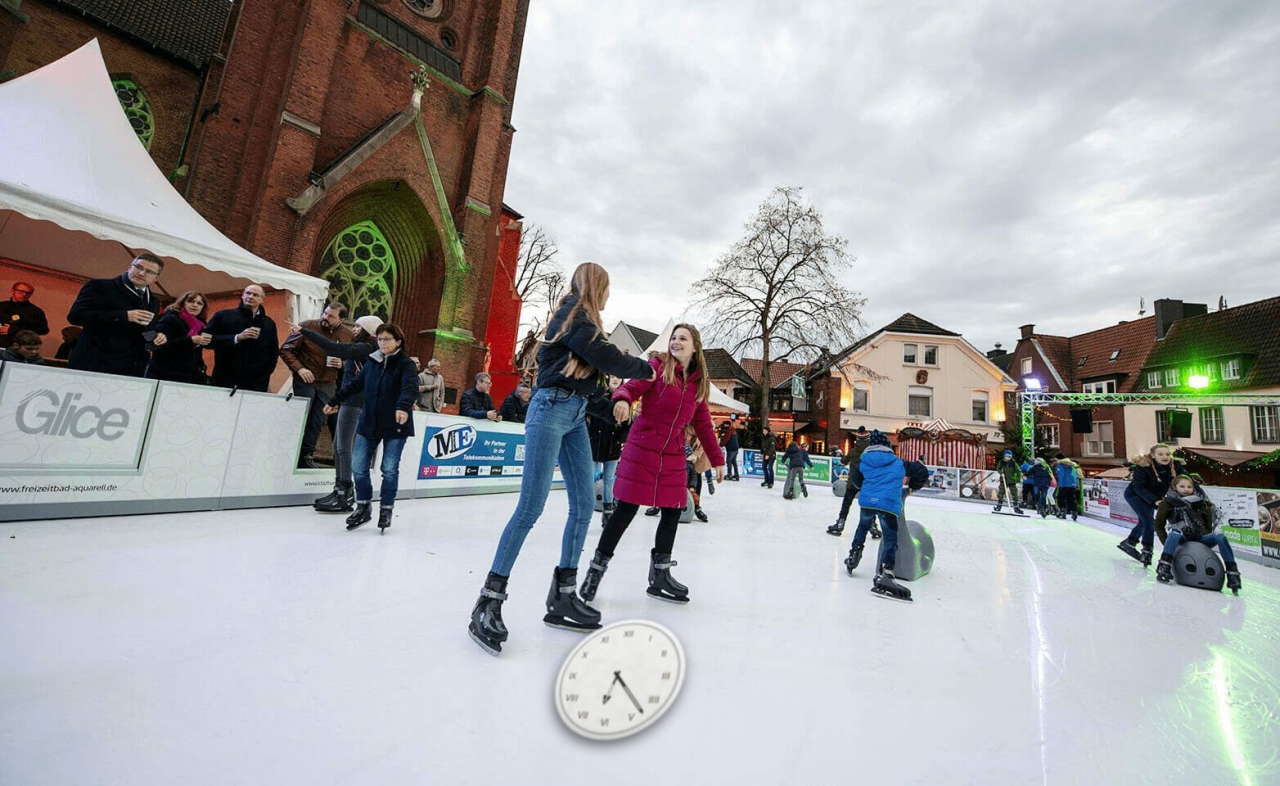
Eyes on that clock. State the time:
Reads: 6:23
